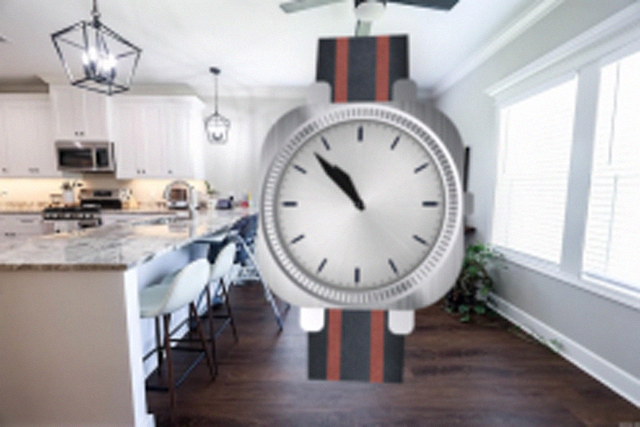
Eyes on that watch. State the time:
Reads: 10:53
